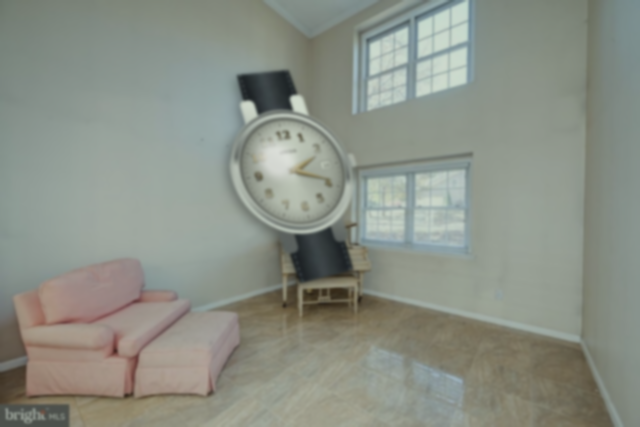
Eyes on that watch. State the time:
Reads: 2:19
